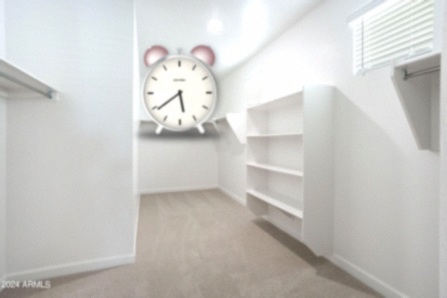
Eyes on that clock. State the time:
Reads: 5:39
